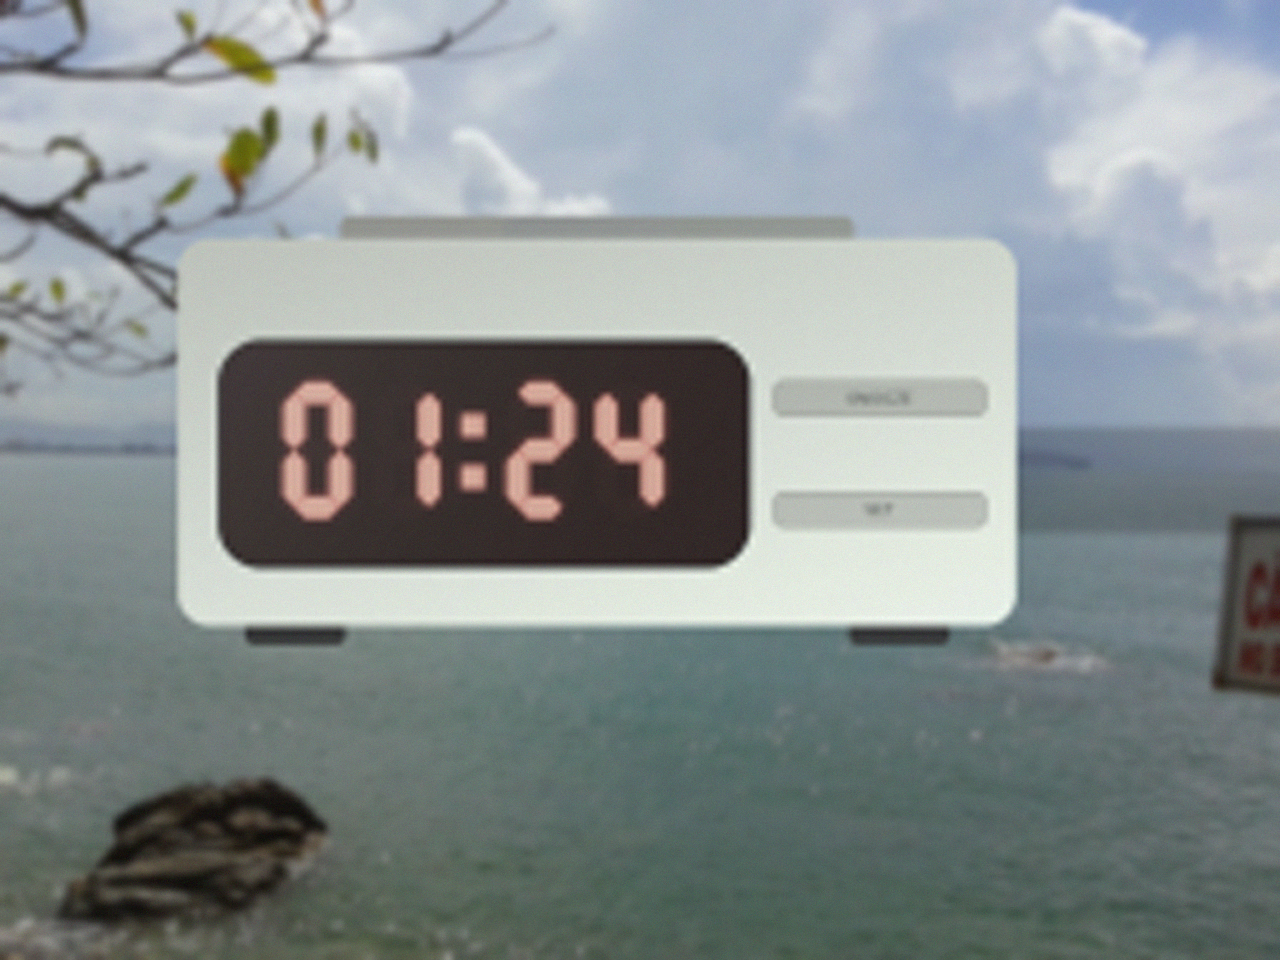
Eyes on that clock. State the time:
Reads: 1:24
